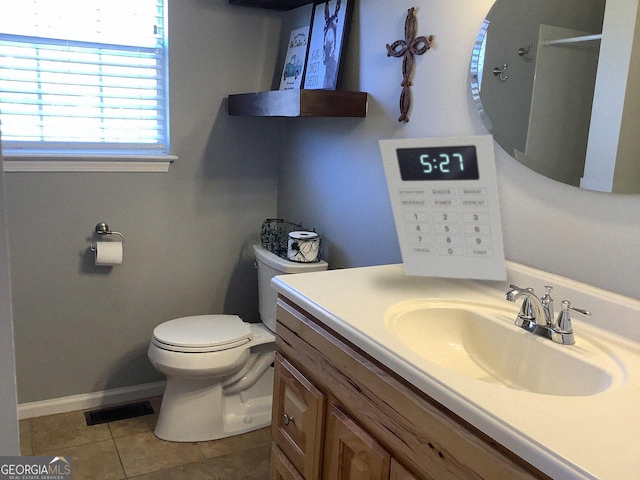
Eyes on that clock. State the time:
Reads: 5:27
